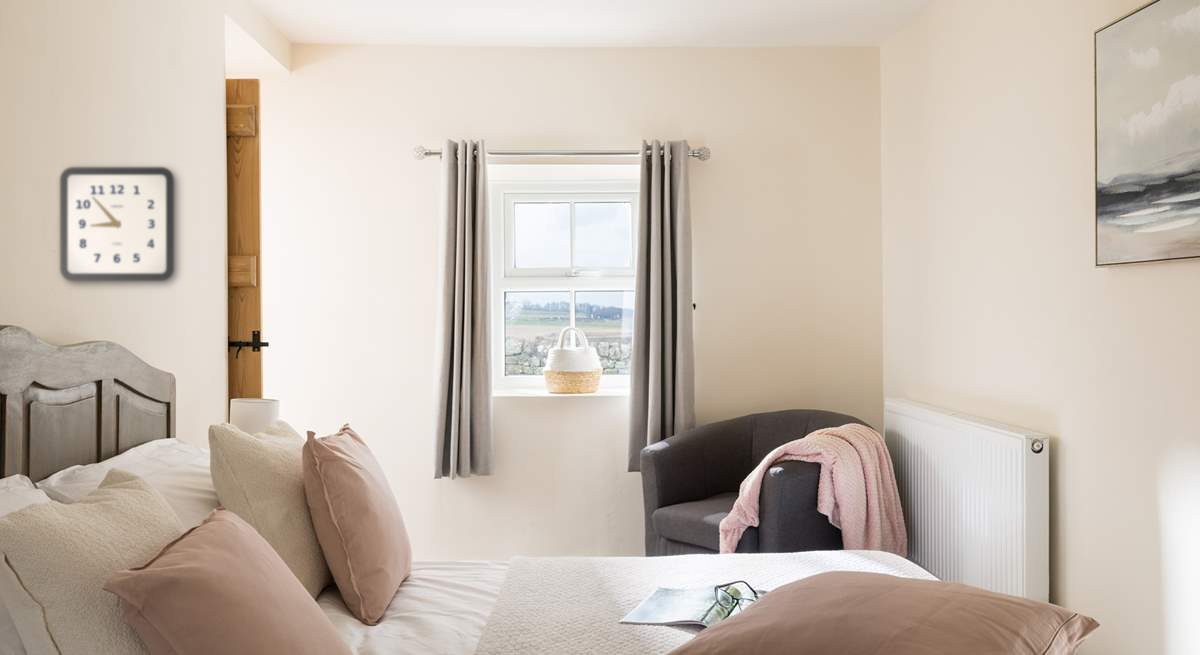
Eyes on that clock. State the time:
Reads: 8:53
